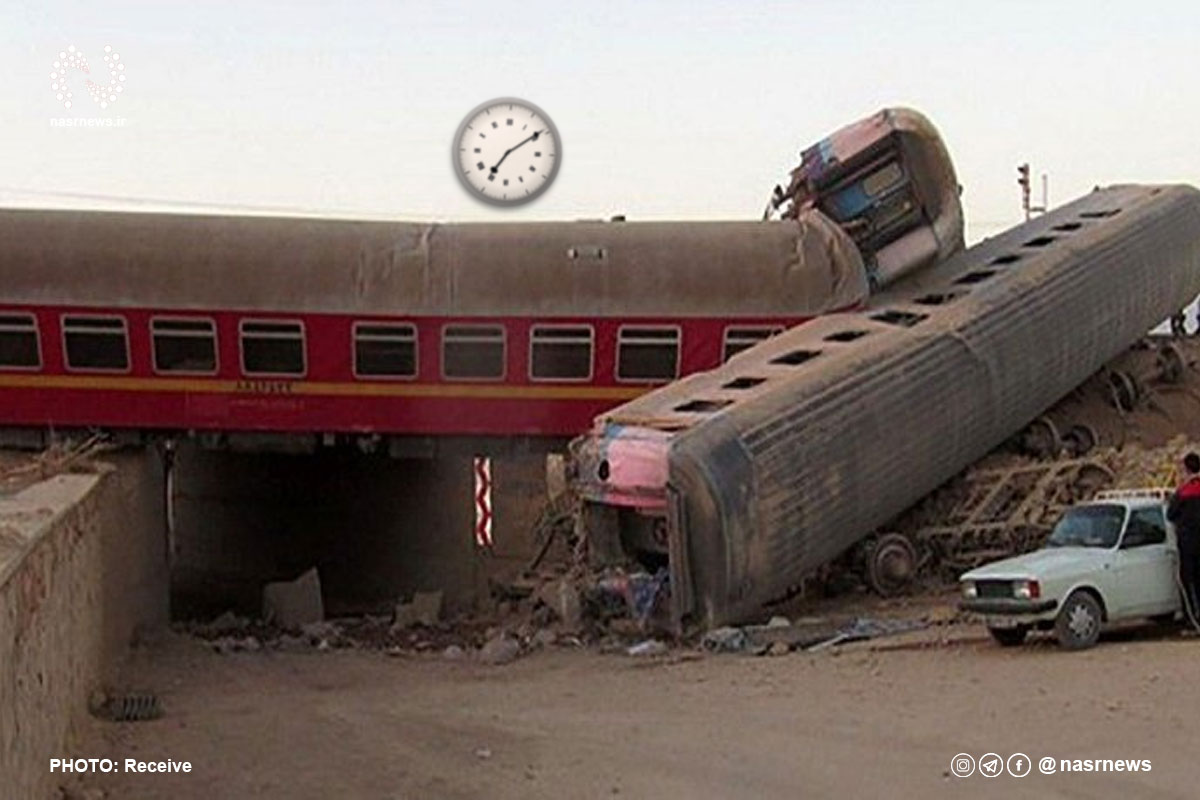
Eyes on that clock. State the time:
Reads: 7:09
